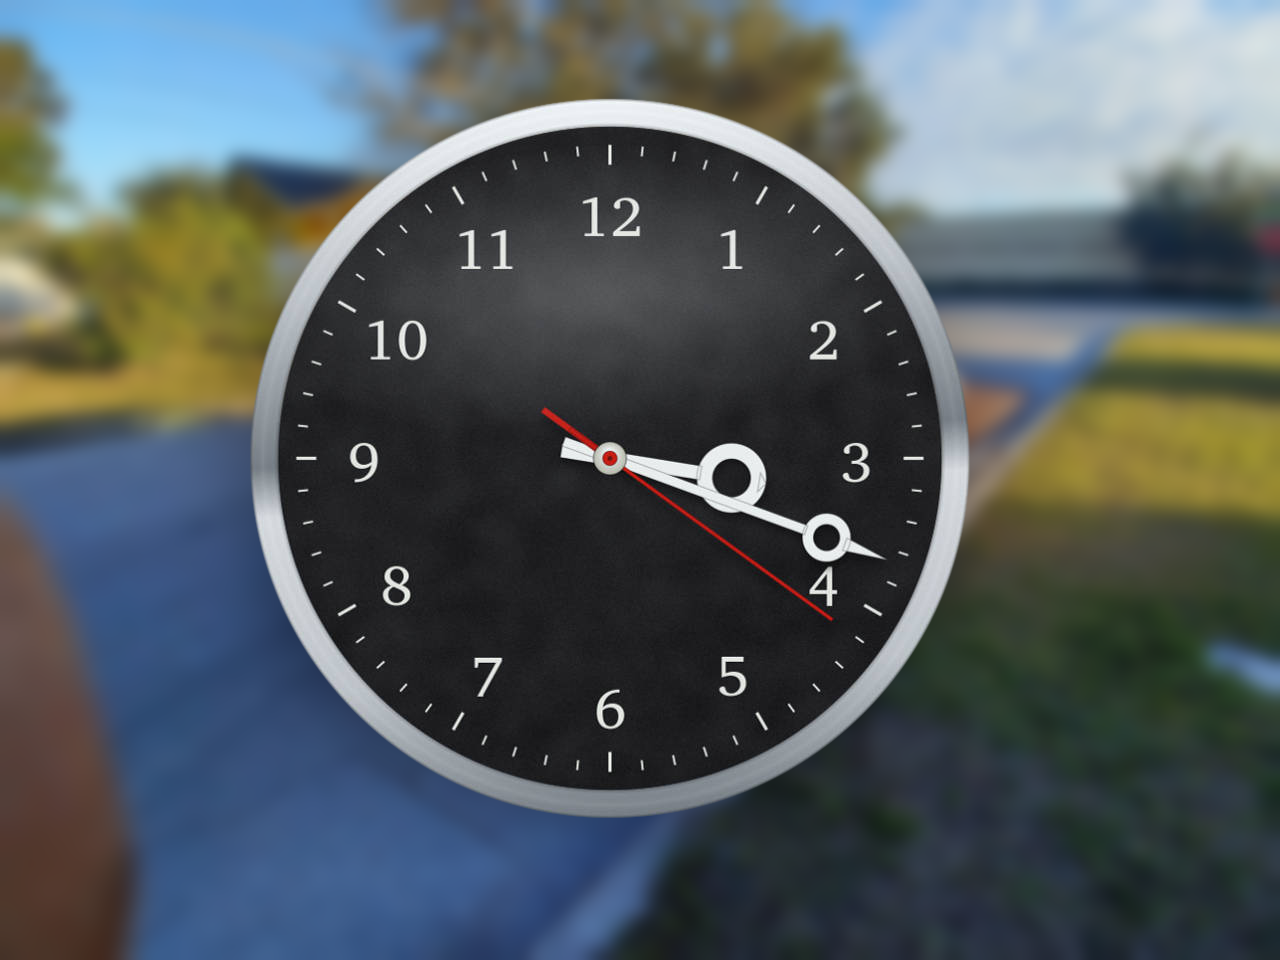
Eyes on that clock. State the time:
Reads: 3:18:21
